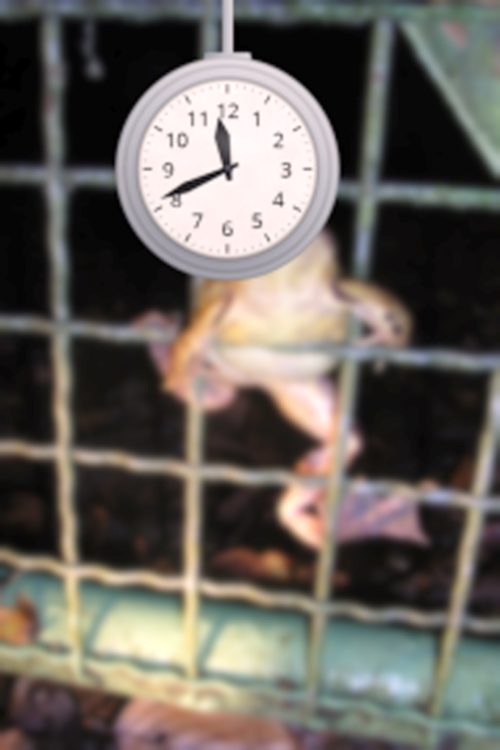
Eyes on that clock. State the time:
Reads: 11:41
